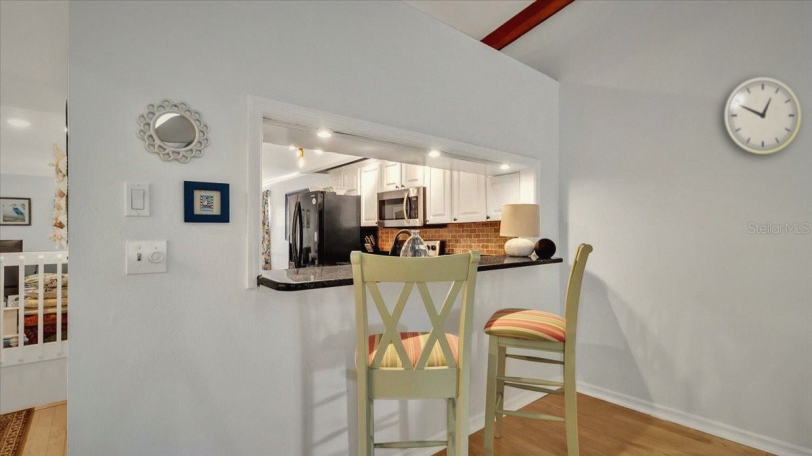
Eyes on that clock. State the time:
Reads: 12:49
